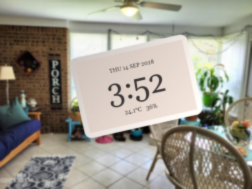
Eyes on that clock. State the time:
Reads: 3:52
